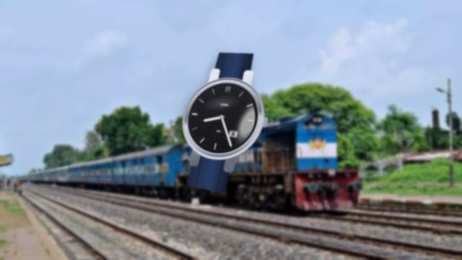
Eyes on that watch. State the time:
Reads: 8:25
